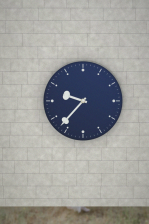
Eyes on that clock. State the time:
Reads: 9:37
